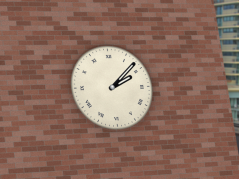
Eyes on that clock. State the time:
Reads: 2:08
